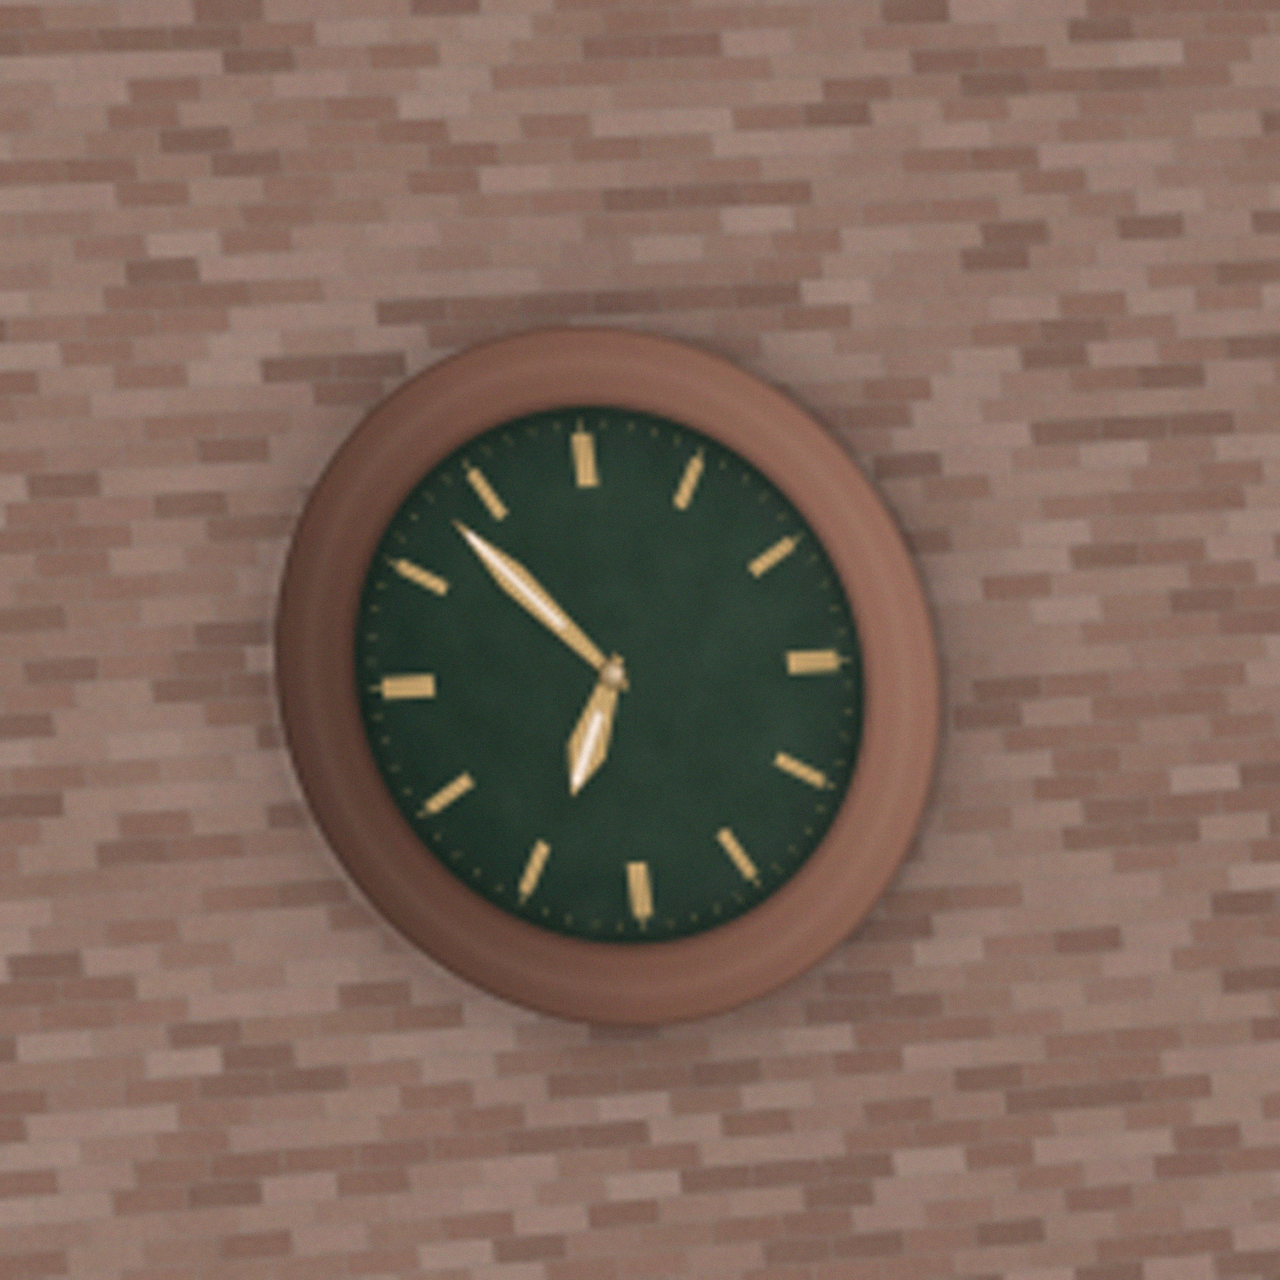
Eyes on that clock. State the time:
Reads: 6:53
